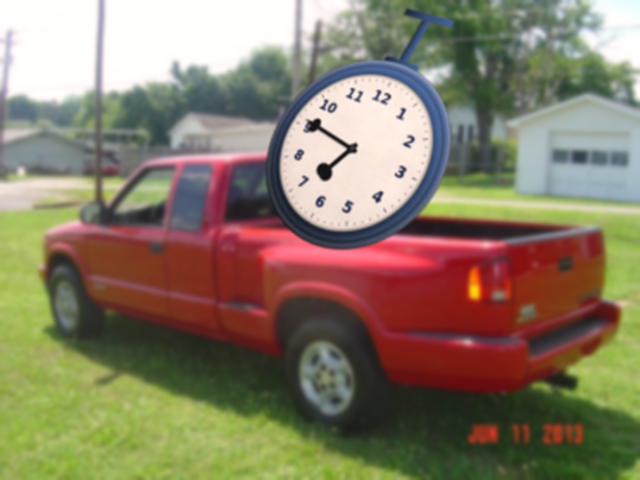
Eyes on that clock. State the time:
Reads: 6:46
